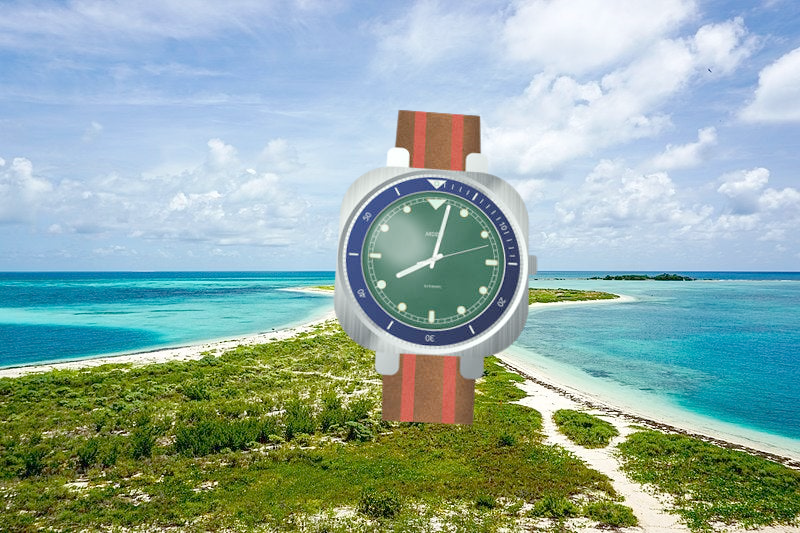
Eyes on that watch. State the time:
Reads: 8:02:12
